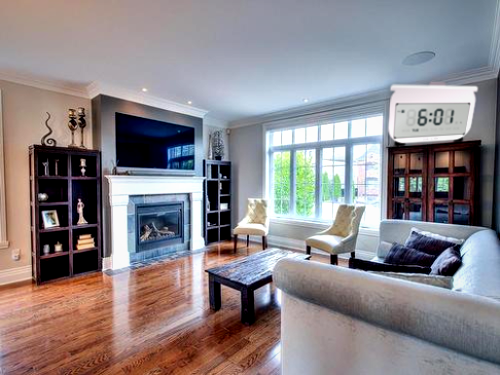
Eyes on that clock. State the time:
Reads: 6:01
